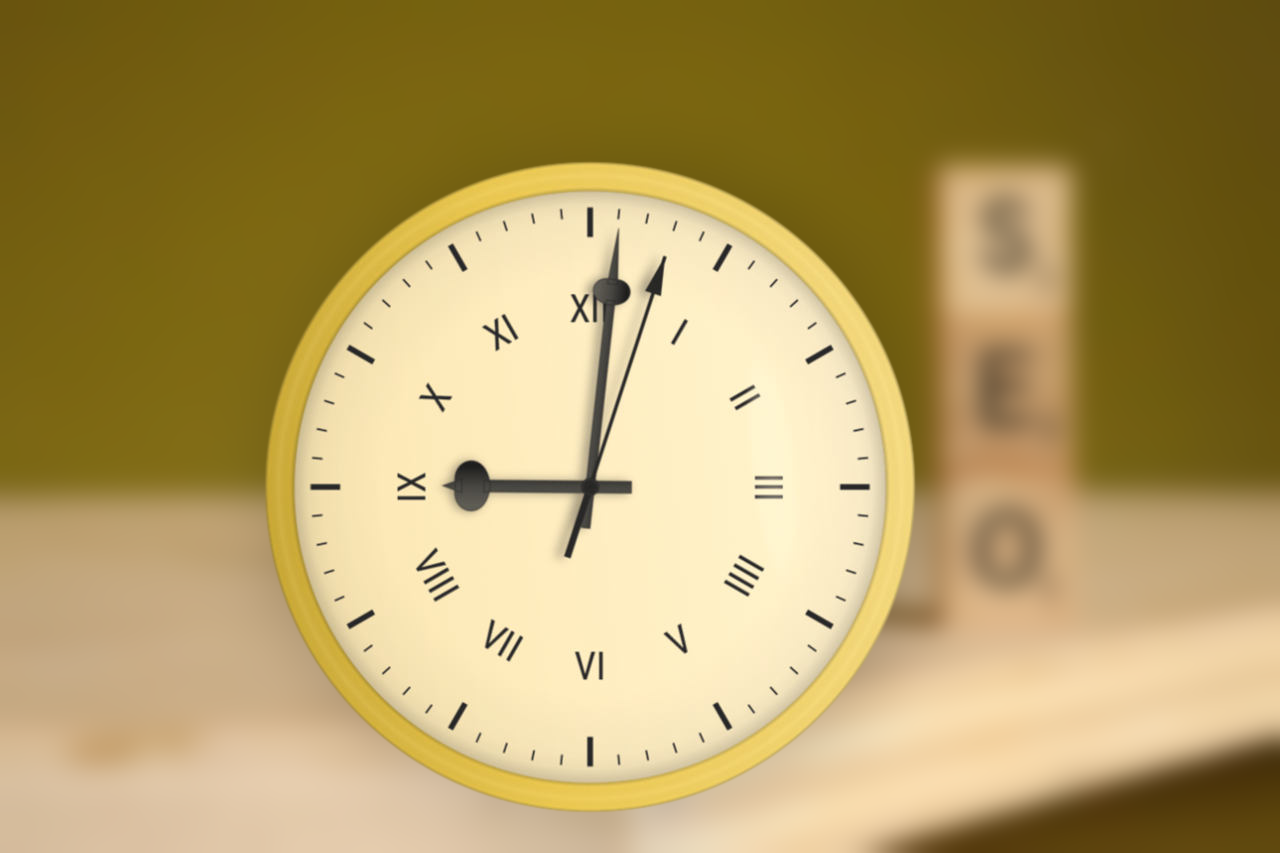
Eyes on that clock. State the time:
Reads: 9:01:03
